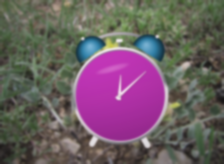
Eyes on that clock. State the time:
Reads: 12:08
